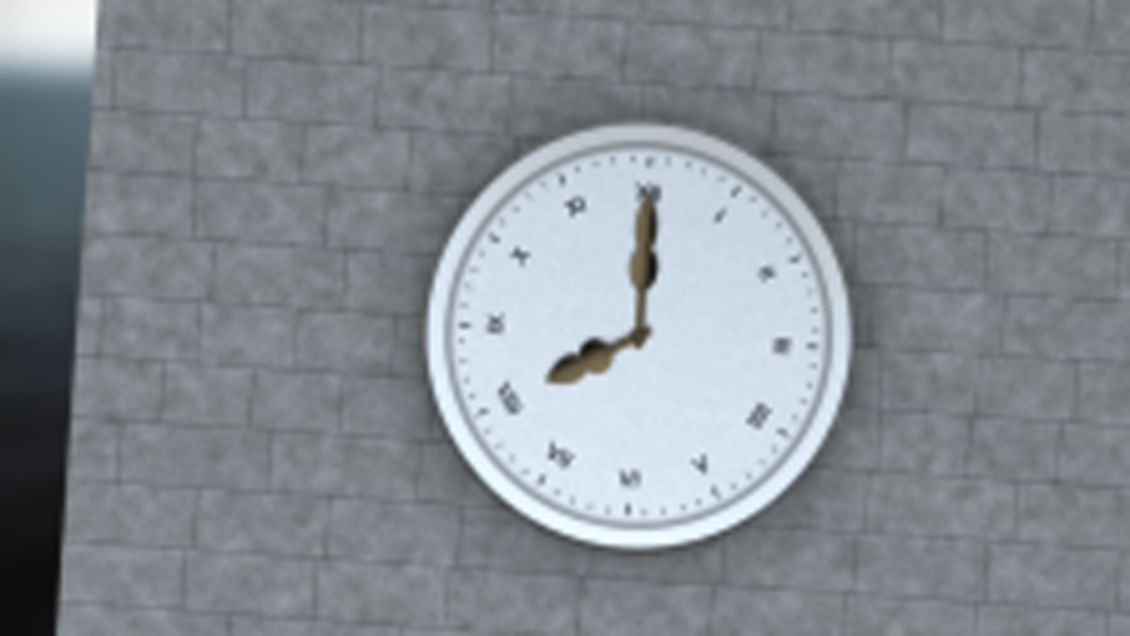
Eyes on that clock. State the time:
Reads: 8:00
